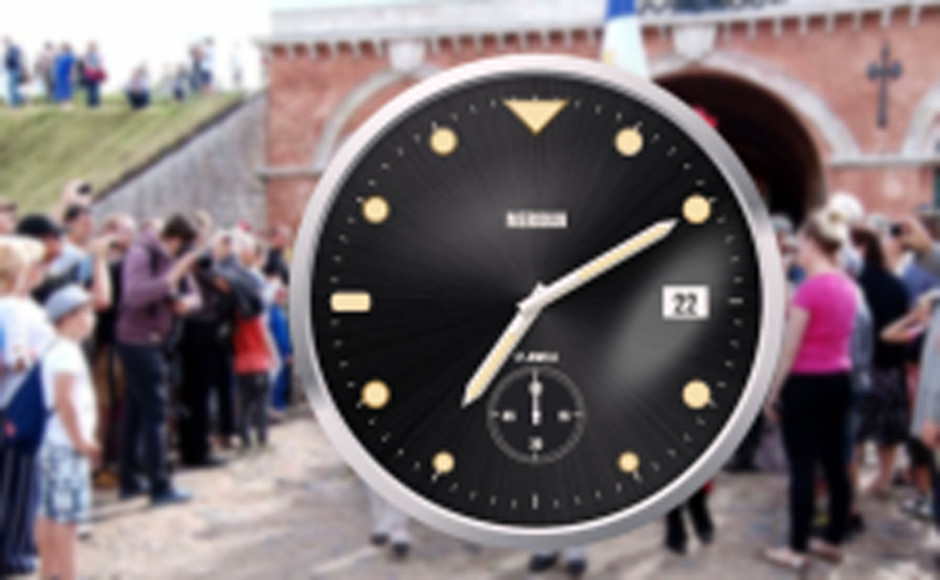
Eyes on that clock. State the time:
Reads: 7:10
